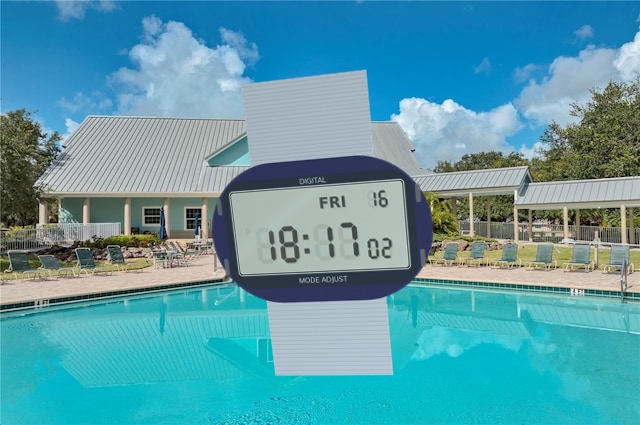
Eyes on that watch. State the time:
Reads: 18:17:02
